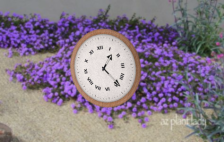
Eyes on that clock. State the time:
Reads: 1:24
